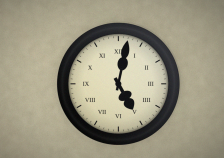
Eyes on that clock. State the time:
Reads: 5:02
